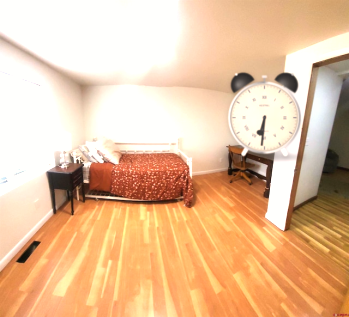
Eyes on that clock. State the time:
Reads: 6:31
